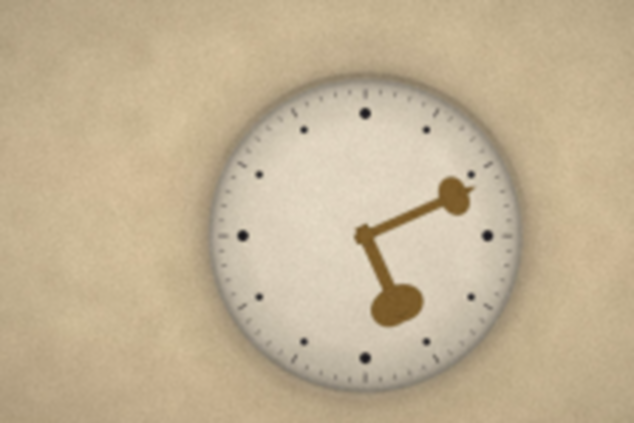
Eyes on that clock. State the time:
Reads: 5:11
